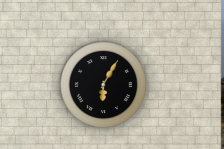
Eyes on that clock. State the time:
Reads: 6:05
